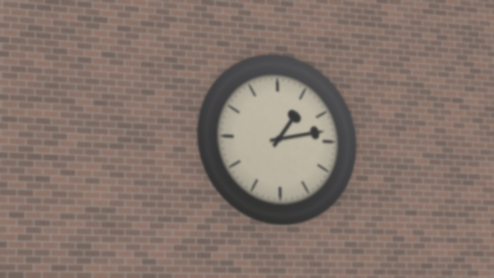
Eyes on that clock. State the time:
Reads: 1:13
